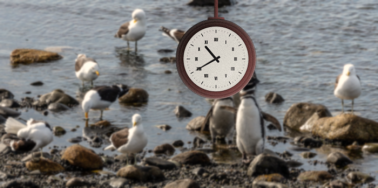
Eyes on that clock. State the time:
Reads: 10:40
